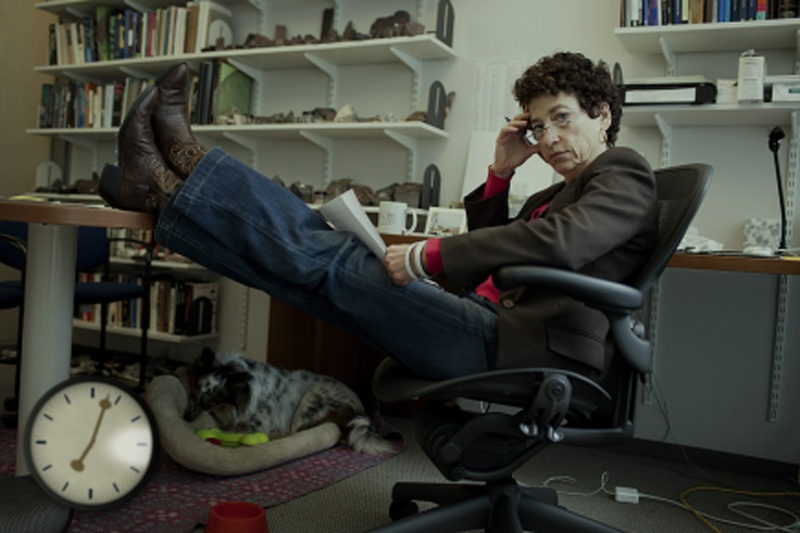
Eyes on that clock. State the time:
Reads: 7:03
